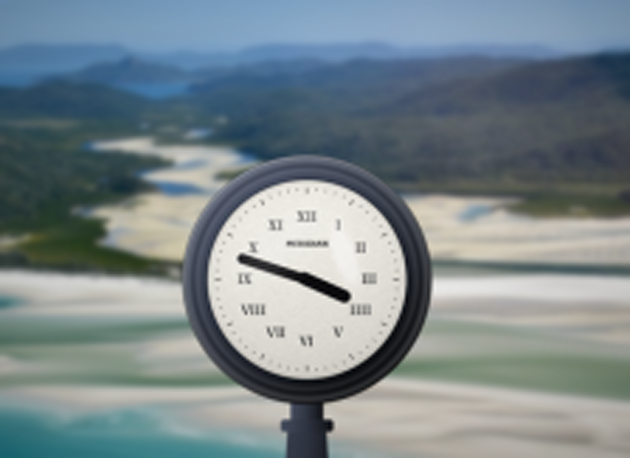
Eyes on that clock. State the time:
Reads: 3:48
